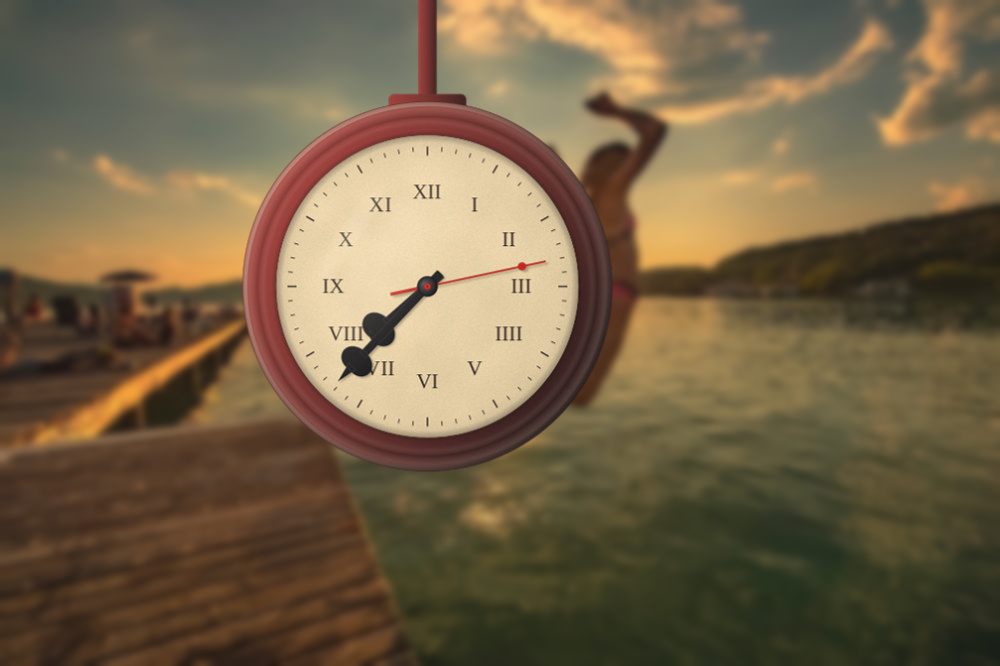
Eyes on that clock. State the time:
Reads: 7:37:13
